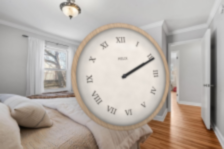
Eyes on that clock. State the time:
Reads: 2:11
